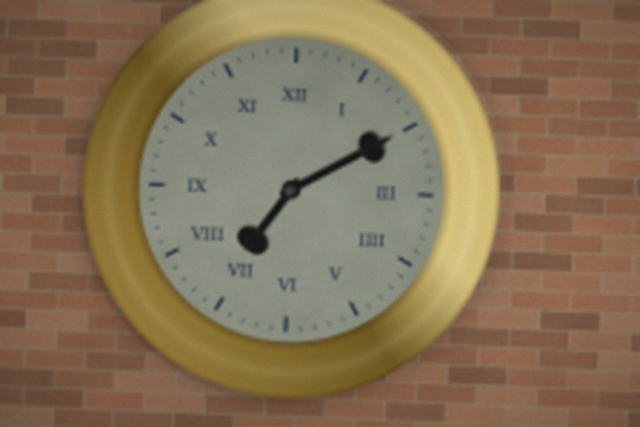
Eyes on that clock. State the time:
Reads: 7:10
